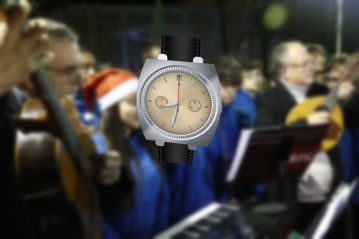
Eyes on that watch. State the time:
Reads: 8:32
